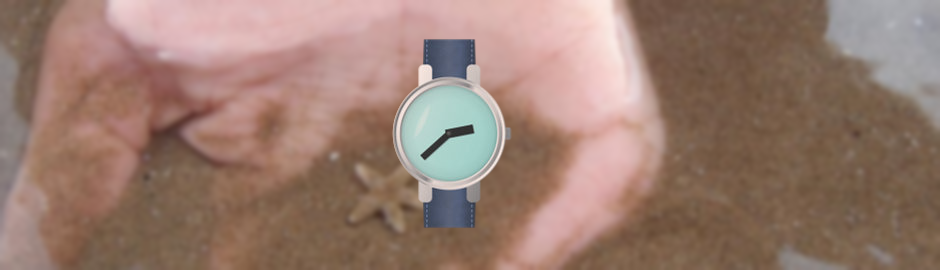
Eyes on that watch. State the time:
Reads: 2:38
